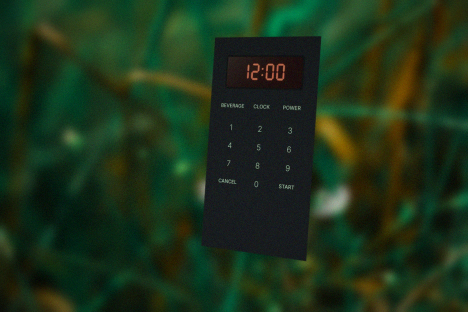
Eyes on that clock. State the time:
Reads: 12:00
